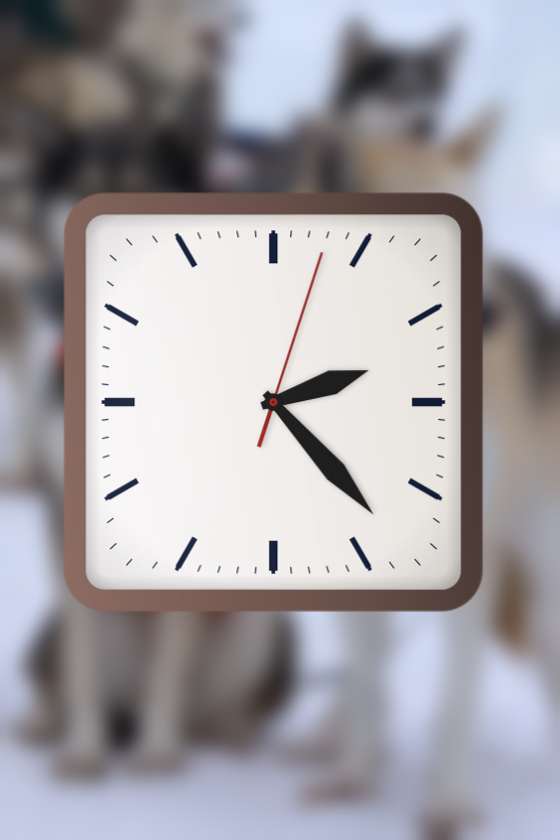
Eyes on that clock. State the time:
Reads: 2:23:03
